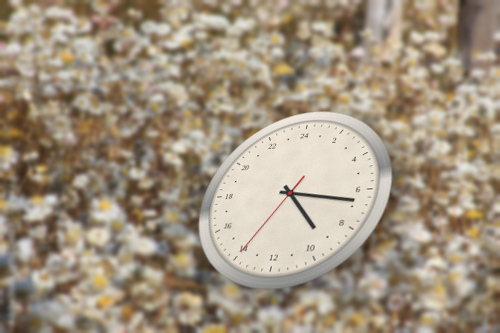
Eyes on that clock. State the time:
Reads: 9:16:35
